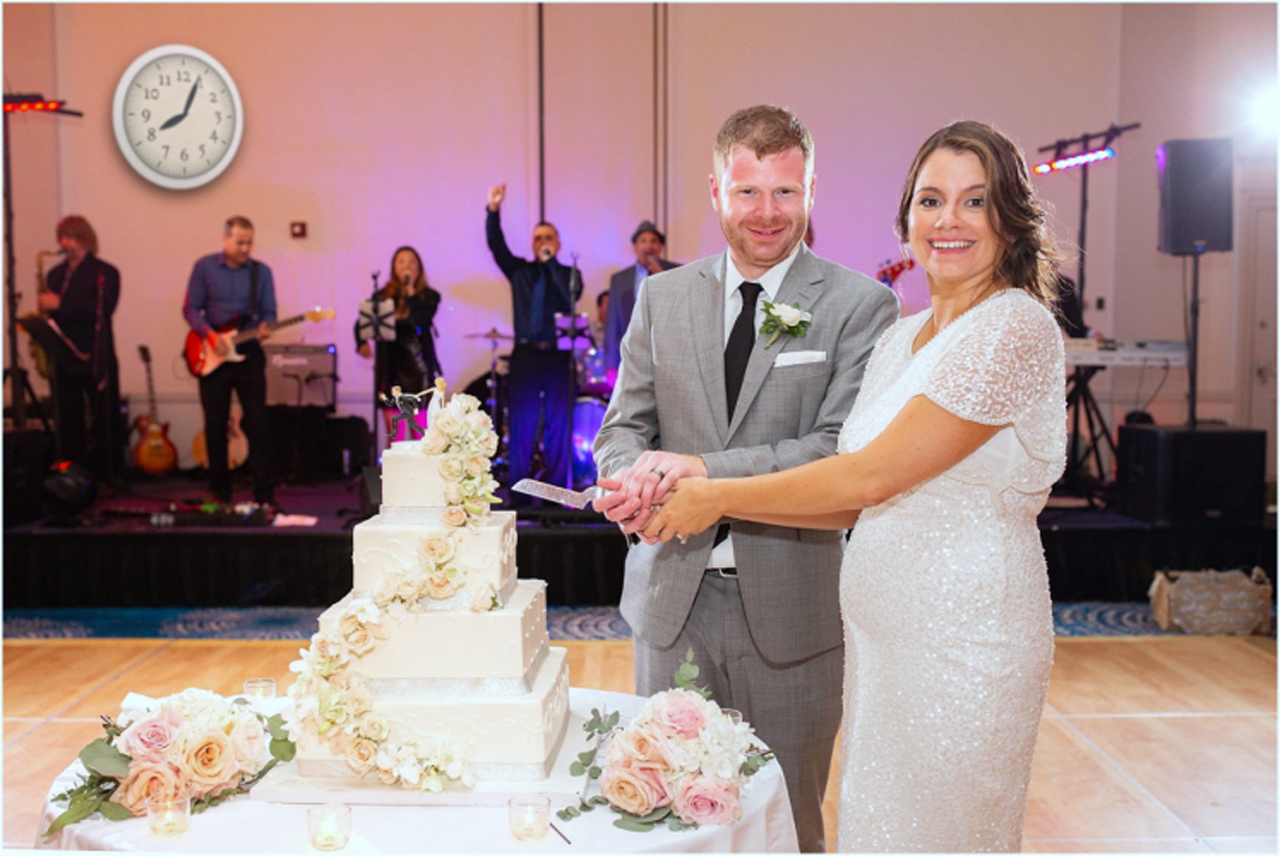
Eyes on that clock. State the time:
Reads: 8:04
